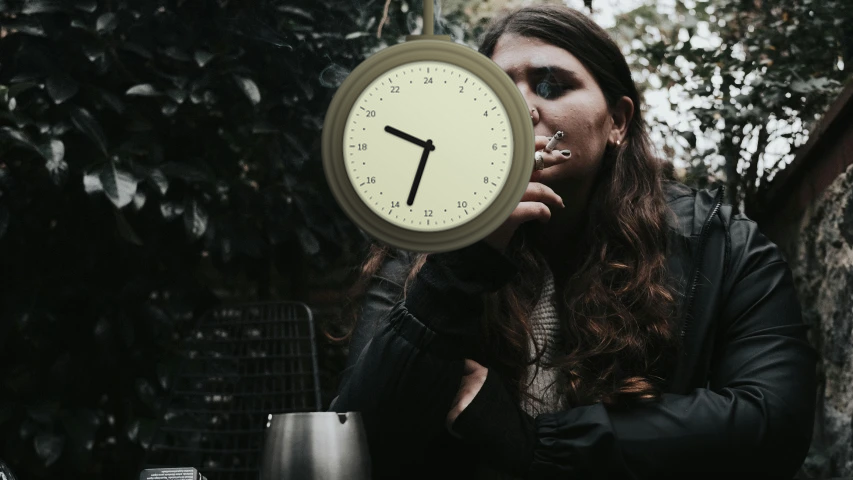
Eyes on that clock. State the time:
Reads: 19:33
